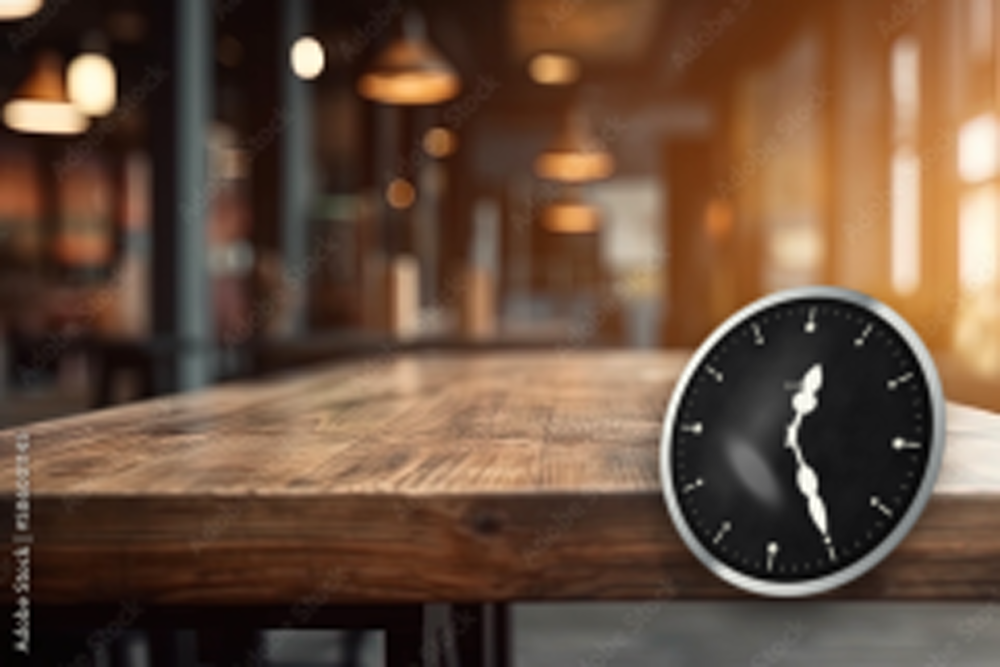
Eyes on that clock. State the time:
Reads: 12:25
